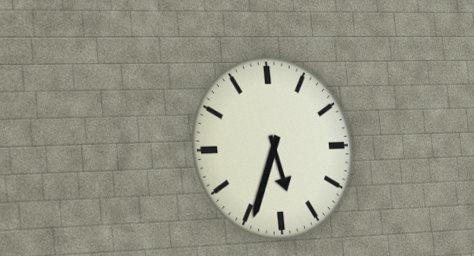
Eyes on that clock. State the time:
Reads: 5:34
